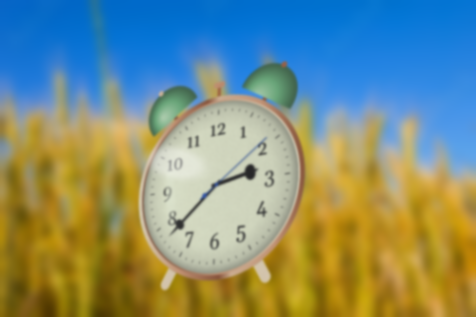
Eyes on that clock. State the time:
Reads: 2:38:09
